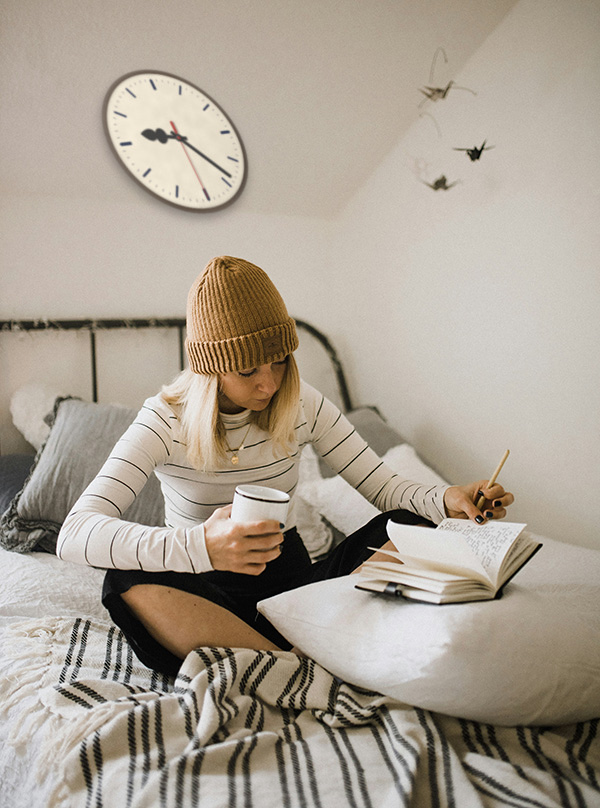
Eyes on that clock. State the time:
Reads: 9:23:30
